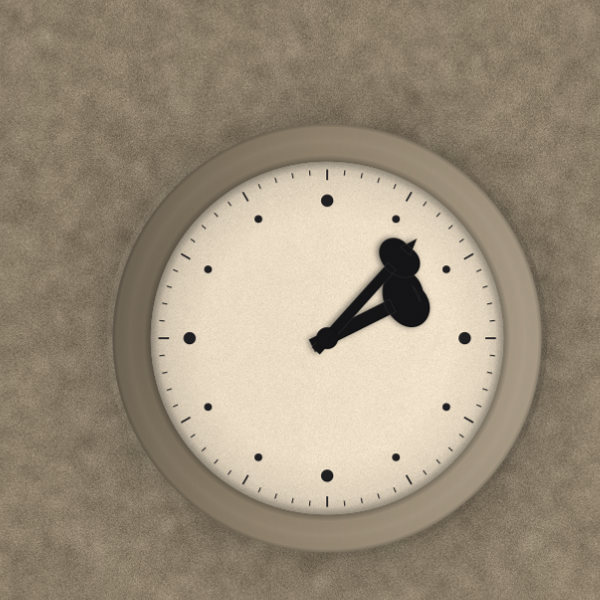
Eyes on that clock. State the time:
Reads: 2:07
